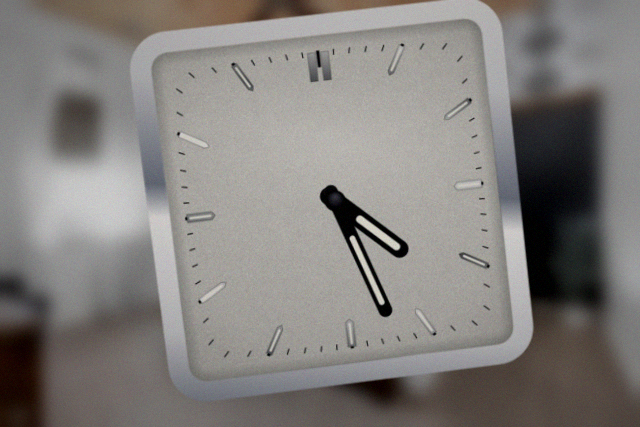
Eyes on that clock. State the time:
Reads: 4:27
